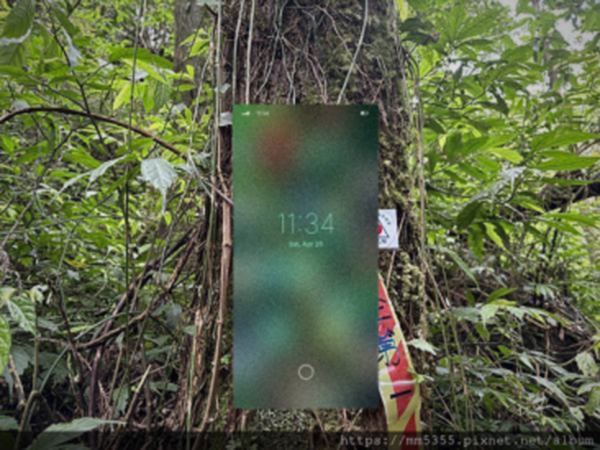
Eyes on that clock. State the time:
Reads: 11:34
